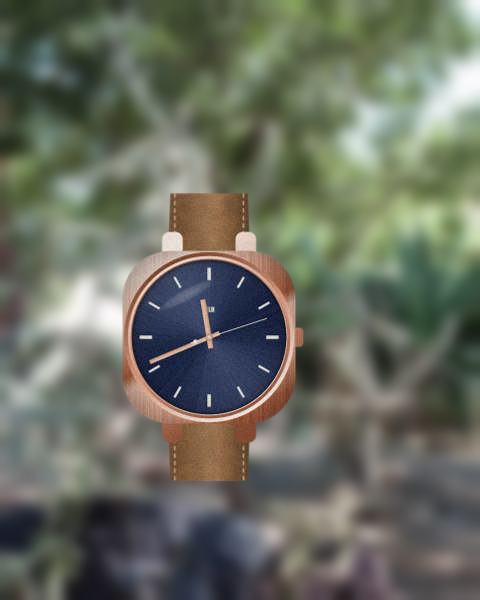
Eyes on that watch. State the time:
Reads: 11:41:12
